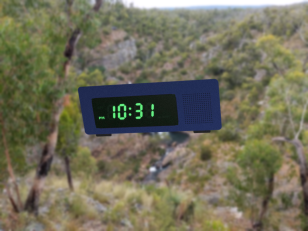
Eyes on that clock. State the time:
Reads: 10:31
